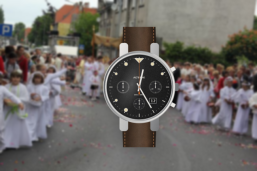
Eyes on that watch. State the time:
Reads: 12:25
